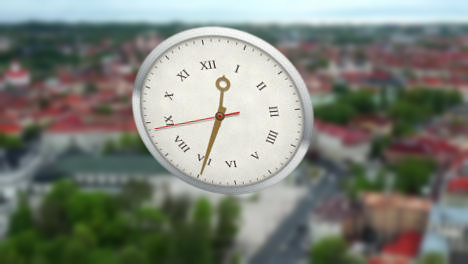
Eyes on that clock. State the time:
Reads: 12:34:44
